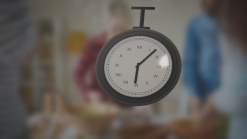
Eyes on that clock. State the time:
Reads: 6:07
